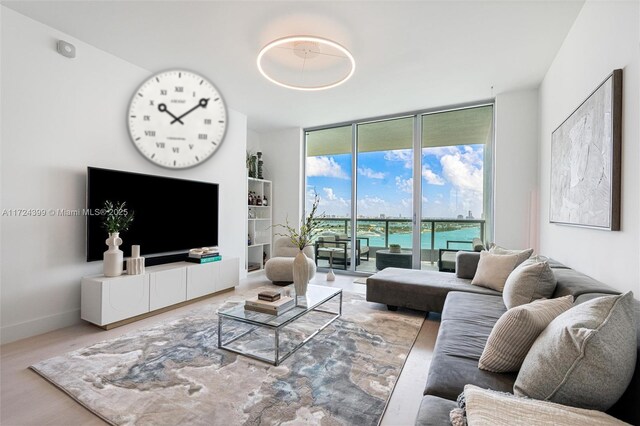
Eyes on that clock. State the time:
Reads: 10:09
